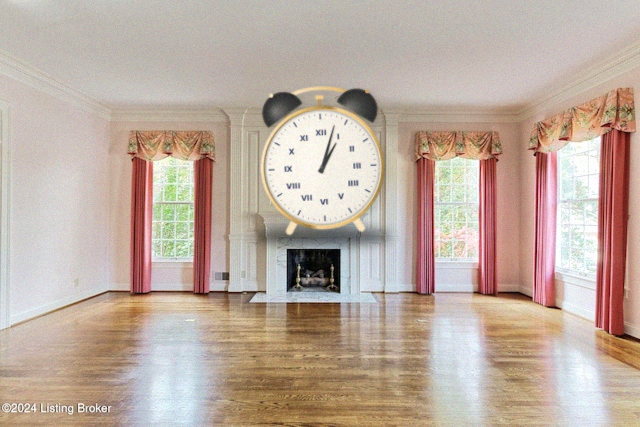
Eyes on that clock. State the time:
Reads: 1:03
